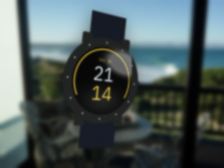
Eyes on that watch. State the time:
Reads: 21:14
